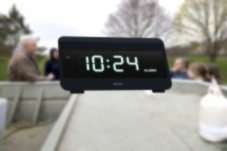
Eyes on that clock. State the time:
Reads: 10:24
